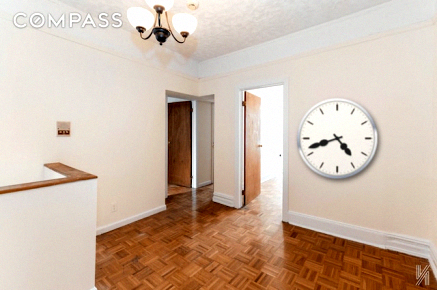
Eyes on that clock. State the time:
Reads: 4:42
